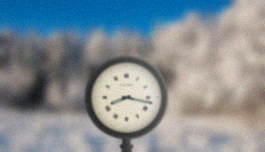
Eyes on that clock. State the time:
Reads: 8:17
